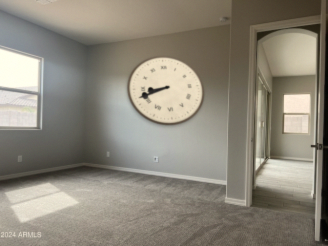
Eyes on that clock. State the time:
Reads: 8:42
